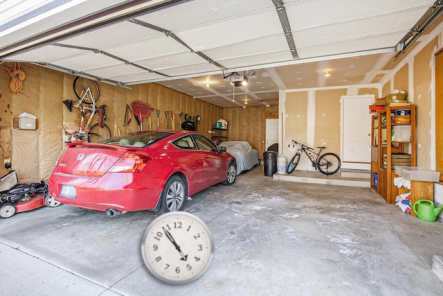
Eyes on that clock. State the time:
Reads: 4:54
